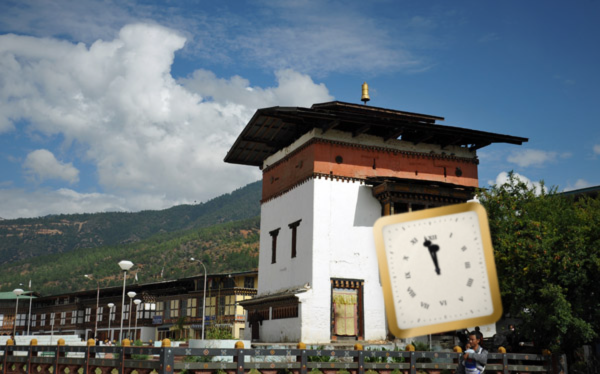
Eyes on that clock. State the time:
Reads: 11:58
